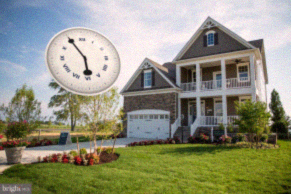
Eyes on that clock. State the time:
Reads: 5:55
